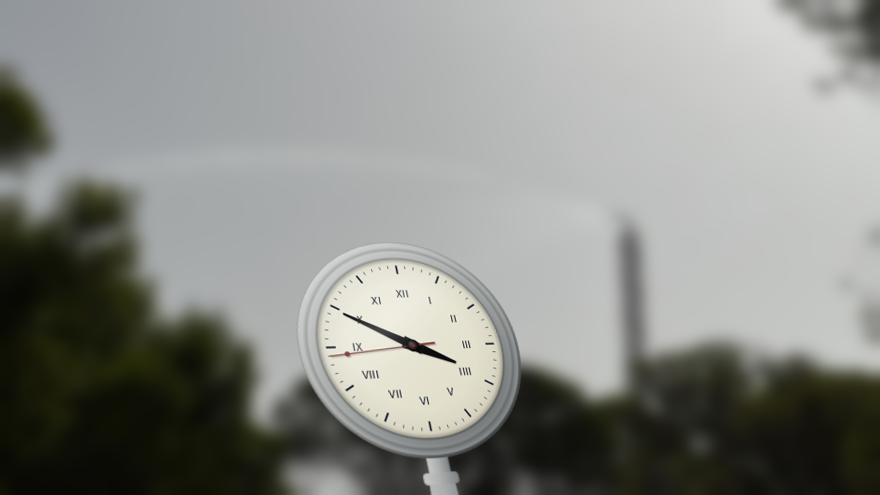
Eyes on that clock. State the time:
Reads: 3:49:44
